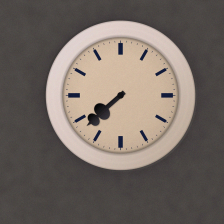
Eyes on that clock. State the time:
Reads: 7:38
